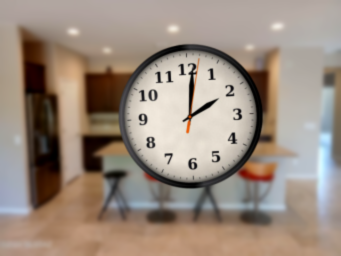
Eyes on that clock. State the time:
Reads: 2:01:02
